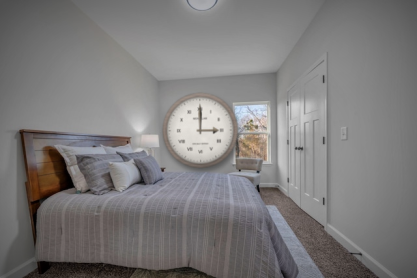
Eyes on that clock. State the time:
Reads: 3:00
